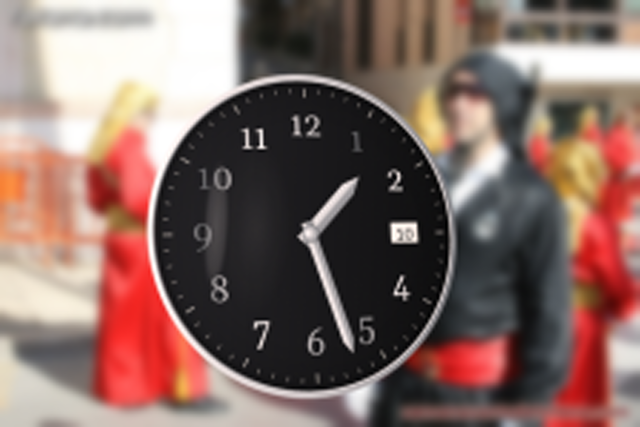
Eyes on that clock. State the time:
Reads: 1:27
